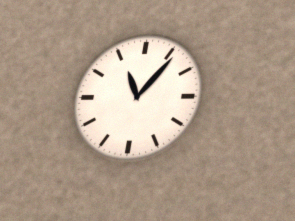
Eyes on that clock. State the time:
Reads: 11:06
